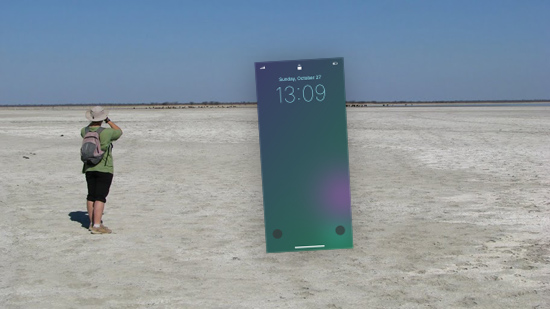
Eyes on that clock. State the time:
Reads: 13:09
